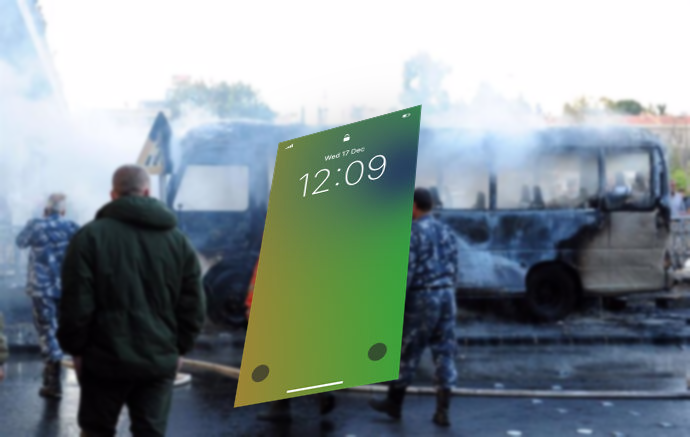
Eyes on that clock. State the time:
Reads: 12:09
